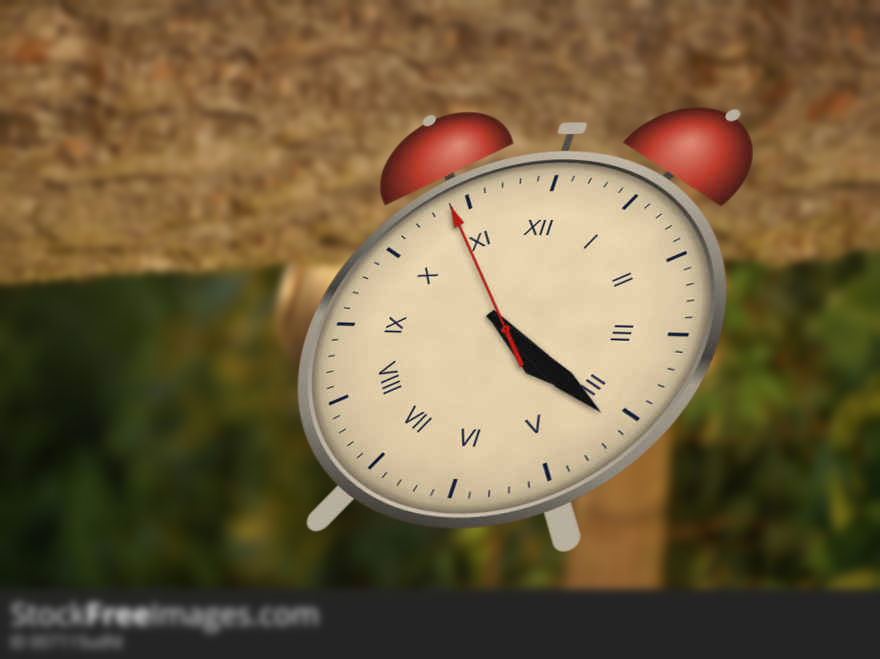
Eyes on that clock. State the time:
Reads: 4:20:54
